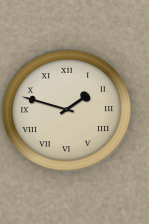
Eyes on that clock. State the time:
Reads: 1:48
